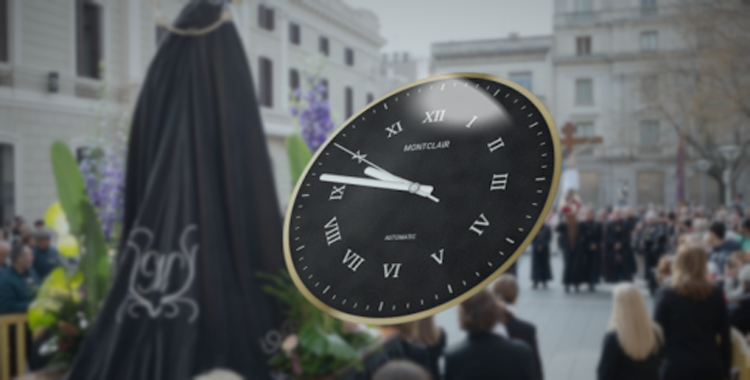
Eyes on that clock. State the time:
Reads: 9:46:50
